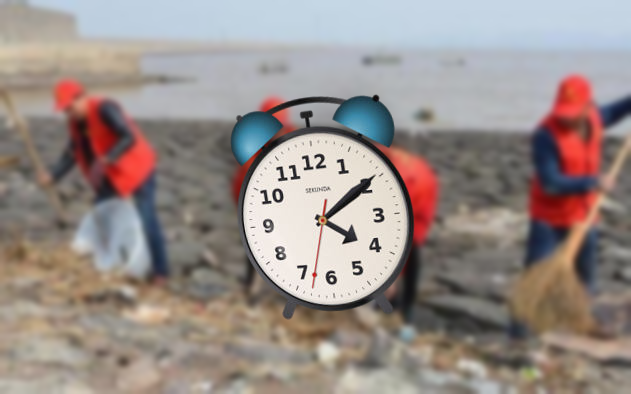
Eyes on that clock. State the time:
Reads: 4:09:33
